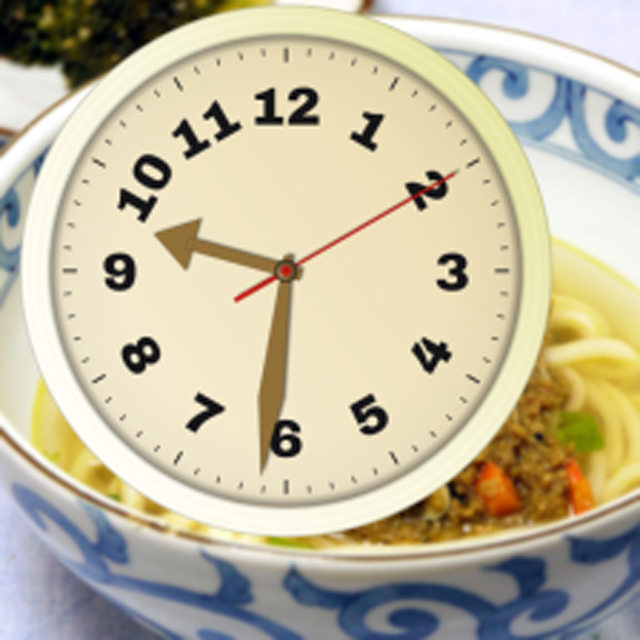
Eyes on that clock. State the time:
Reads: 9:31:10
